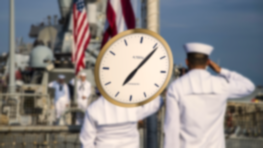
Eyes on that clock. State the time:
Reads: 7:06
